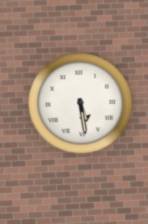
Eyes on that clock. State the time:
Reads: 5:29
